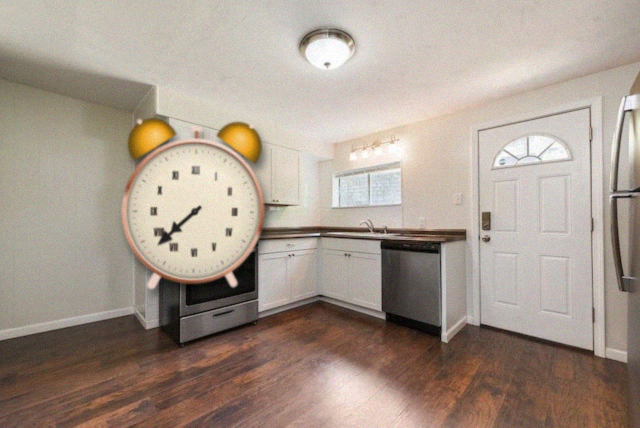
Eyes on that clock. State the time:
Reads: 7:38
